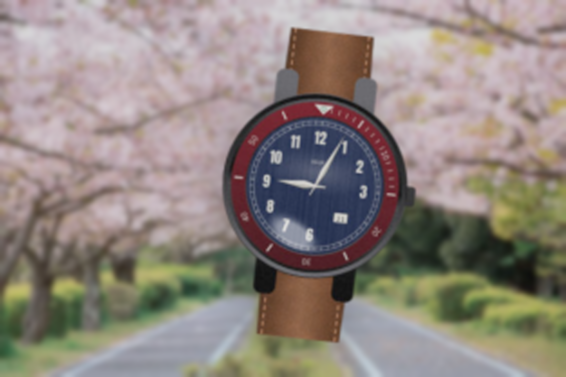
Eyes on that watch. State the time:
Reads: 9:04
